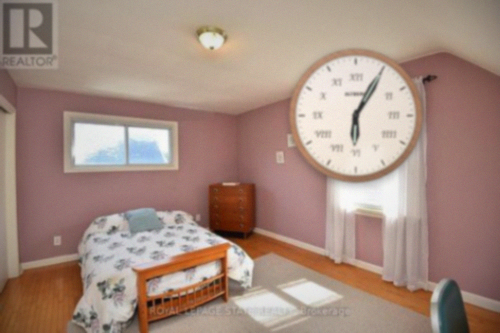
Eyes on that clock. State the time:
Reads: 6:05
